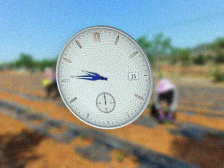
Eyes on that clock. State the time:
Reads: 9:46
